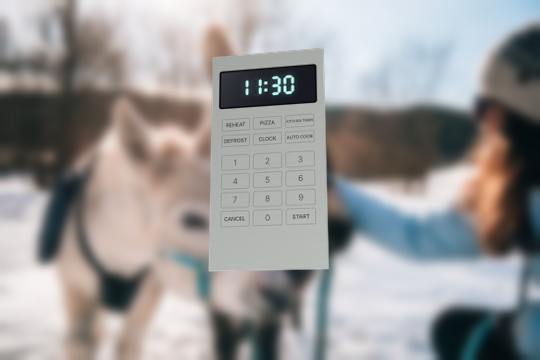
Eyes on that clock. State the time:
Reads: 11:30
